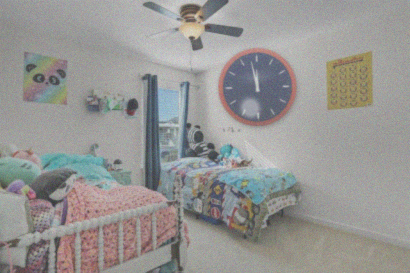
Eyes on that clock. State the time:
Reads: 11:58
